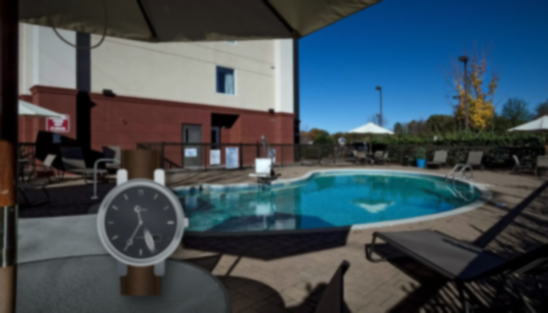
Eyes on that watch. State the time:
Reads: 11:35
